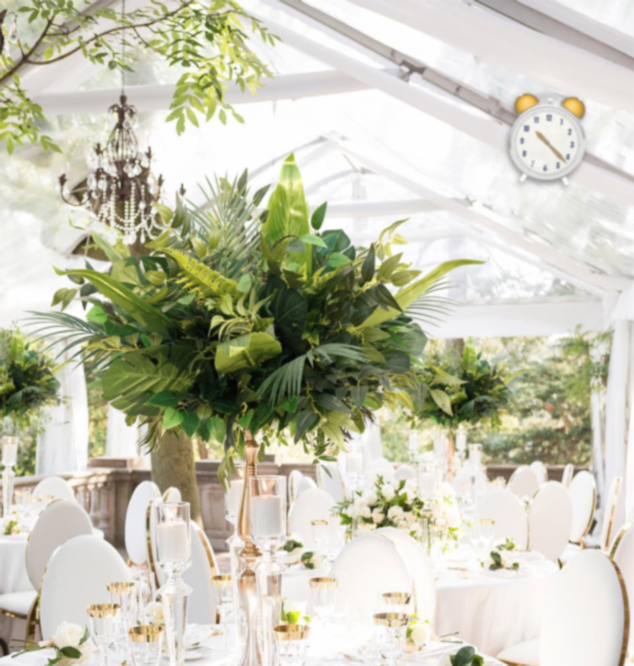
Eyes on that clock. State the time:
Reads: 10:22
